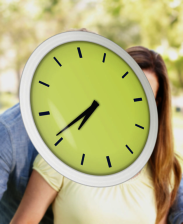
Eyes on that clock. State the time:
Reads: 7:41
